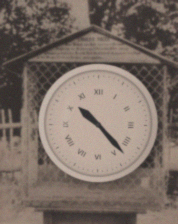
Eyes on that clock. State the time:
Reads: 10:23
